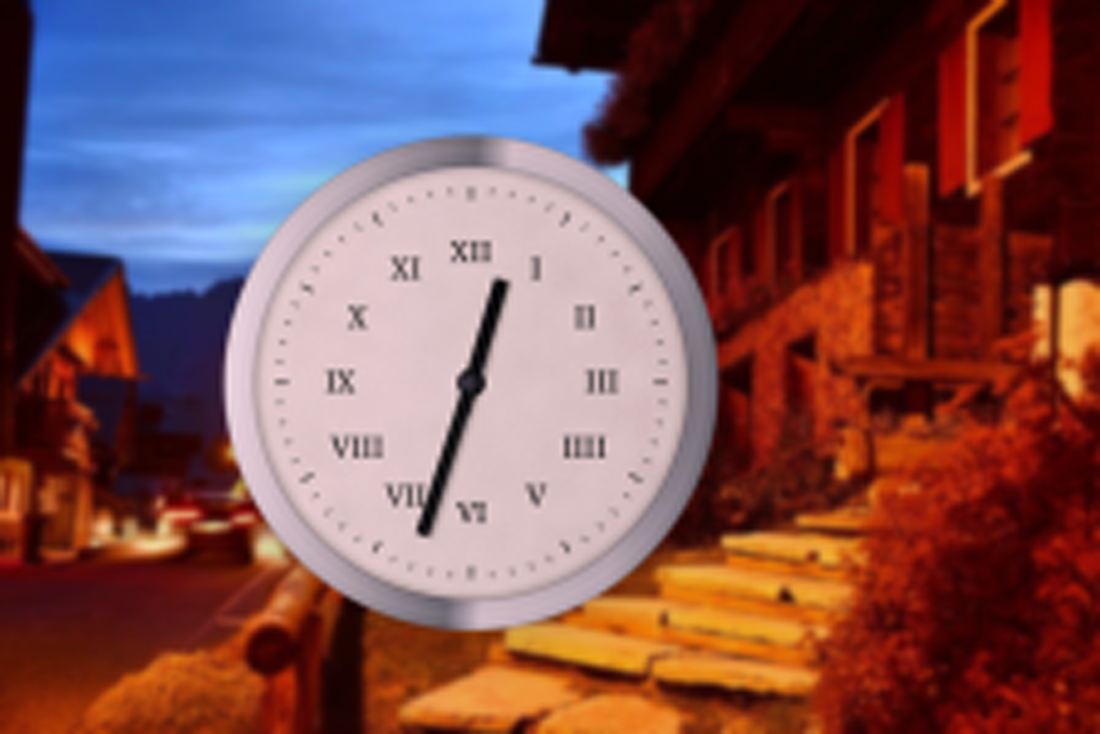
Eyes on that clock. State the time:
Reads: 12:33
